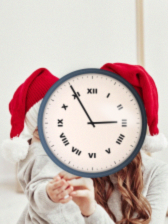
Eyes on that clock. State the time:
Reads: 2:55
